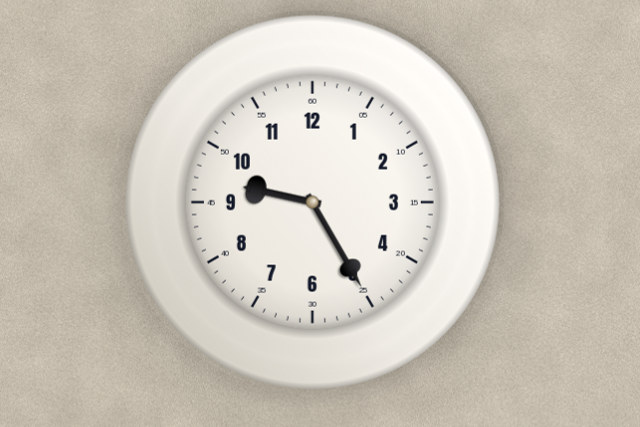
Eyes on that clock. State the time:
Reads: 9:25
